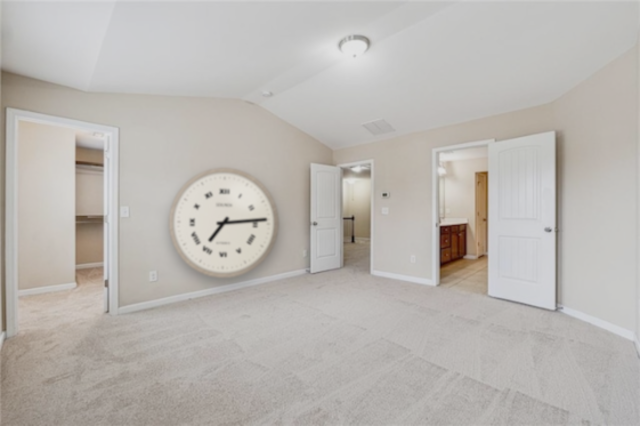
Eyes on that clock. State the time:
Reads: 7:14
